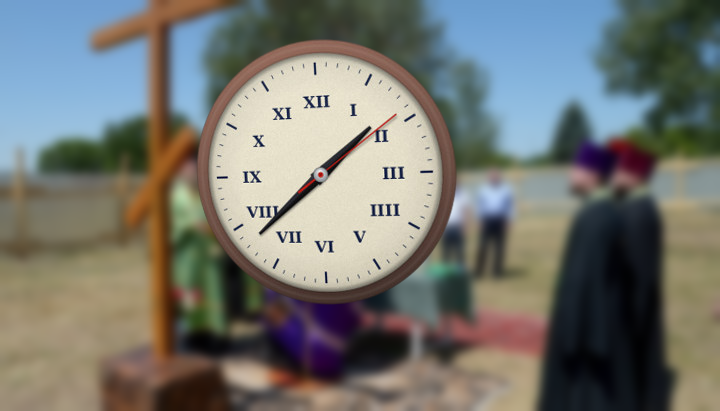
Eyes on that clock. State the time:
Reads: 1:38:09
